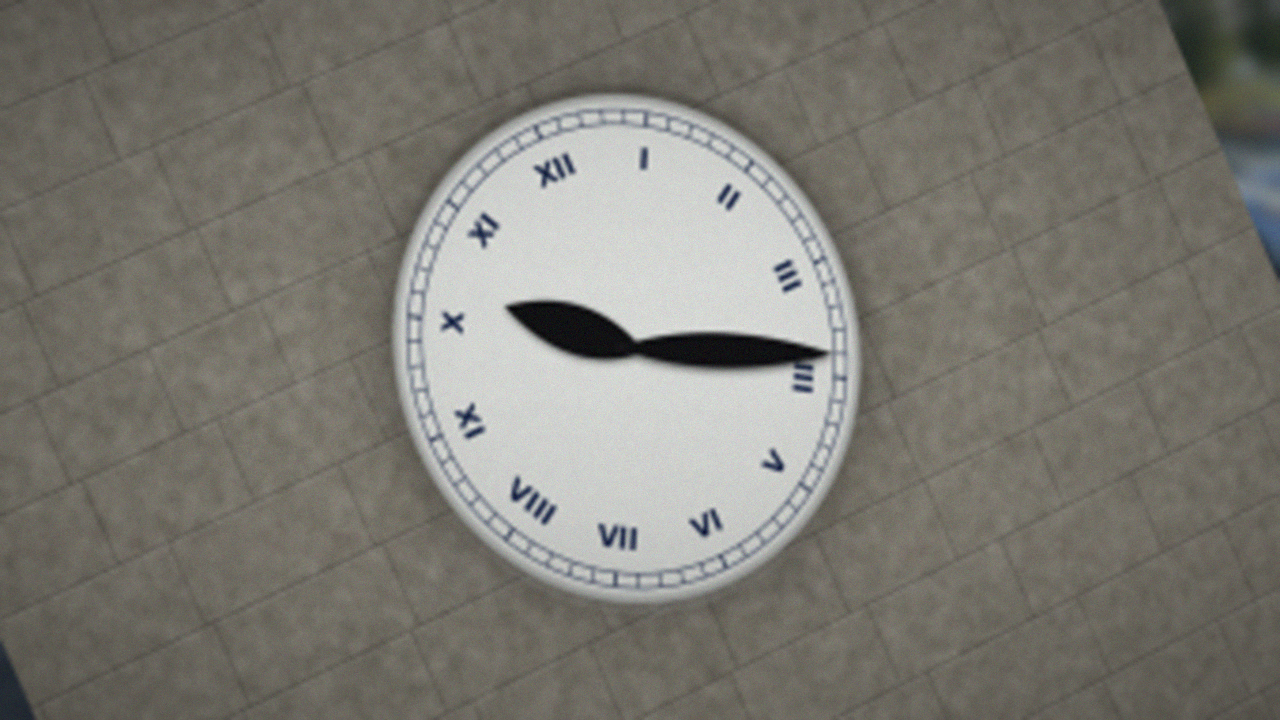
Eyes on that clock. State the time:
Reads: 10:19
